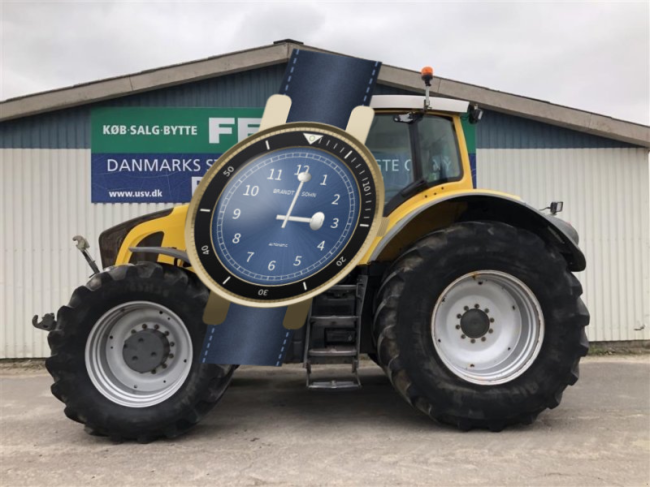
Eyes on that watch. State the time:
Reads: 3:01
